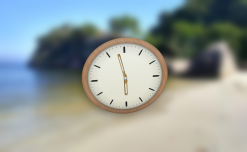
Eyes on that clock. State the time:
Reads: 5:58
